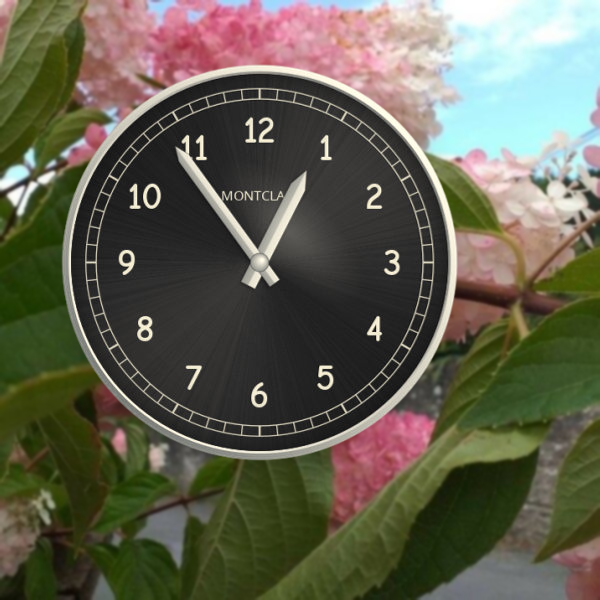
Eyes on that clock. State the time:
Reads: 12:54
